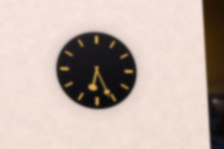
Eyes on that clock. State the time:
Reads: 6:26
